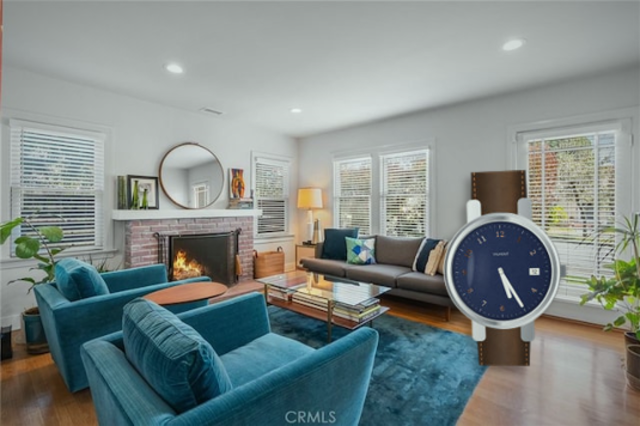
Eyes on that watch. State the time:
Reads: 5:25
